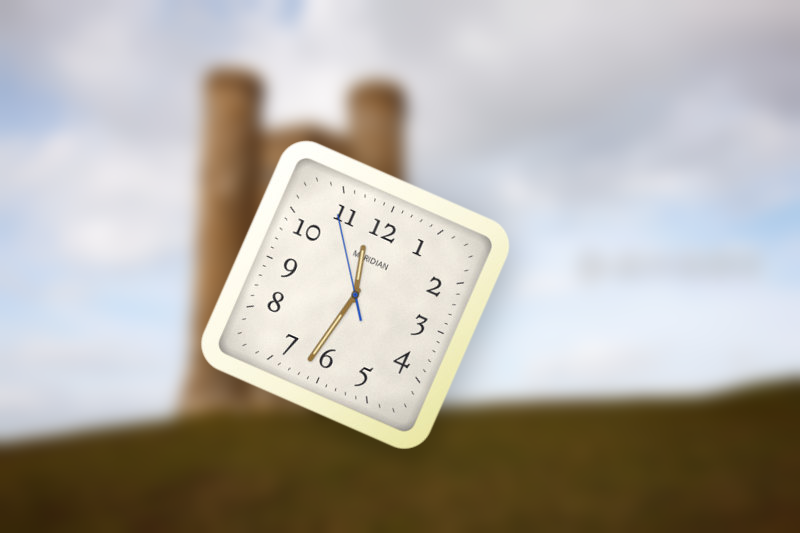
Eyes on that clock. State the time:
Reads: 11:31:54
